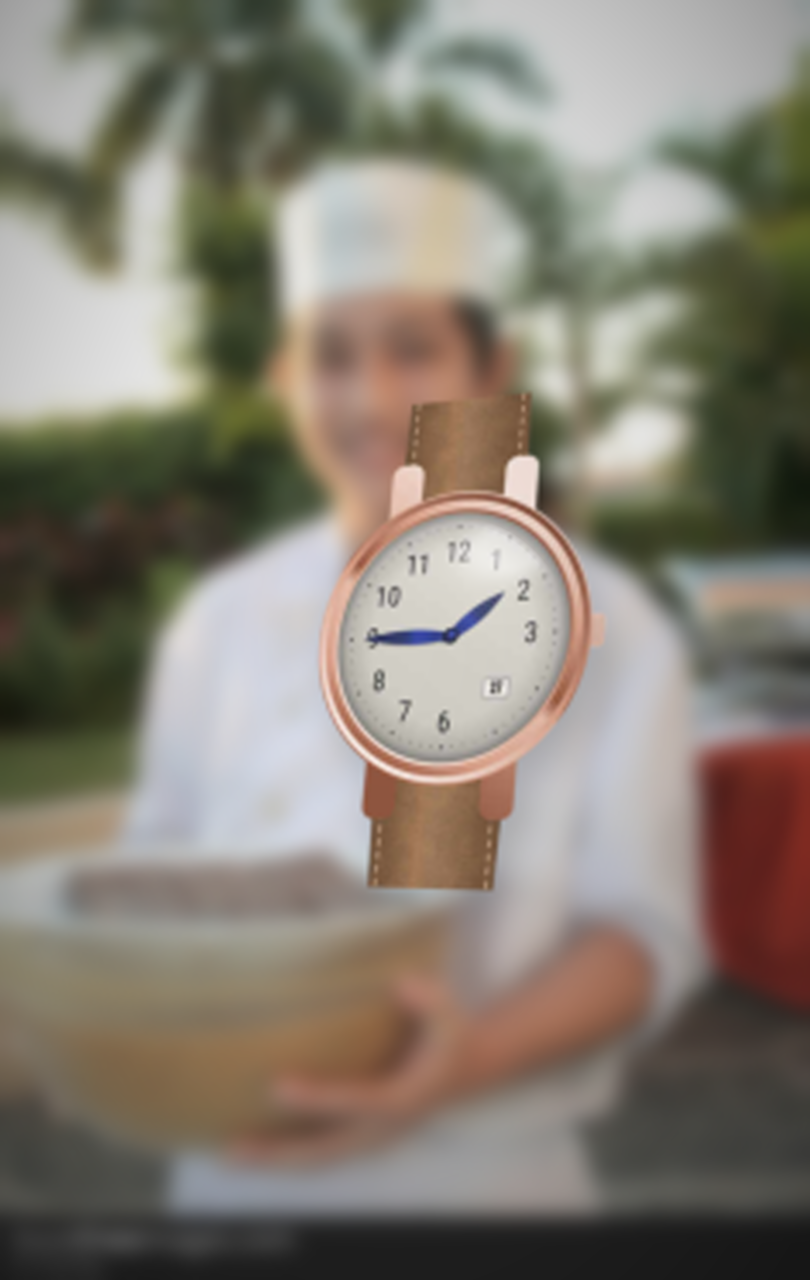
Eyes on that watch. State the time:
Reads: 1:45
